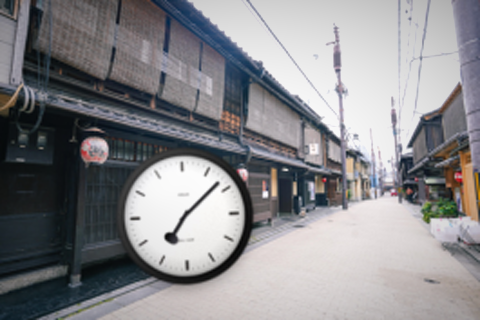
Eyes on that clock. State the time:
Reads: 7:08
